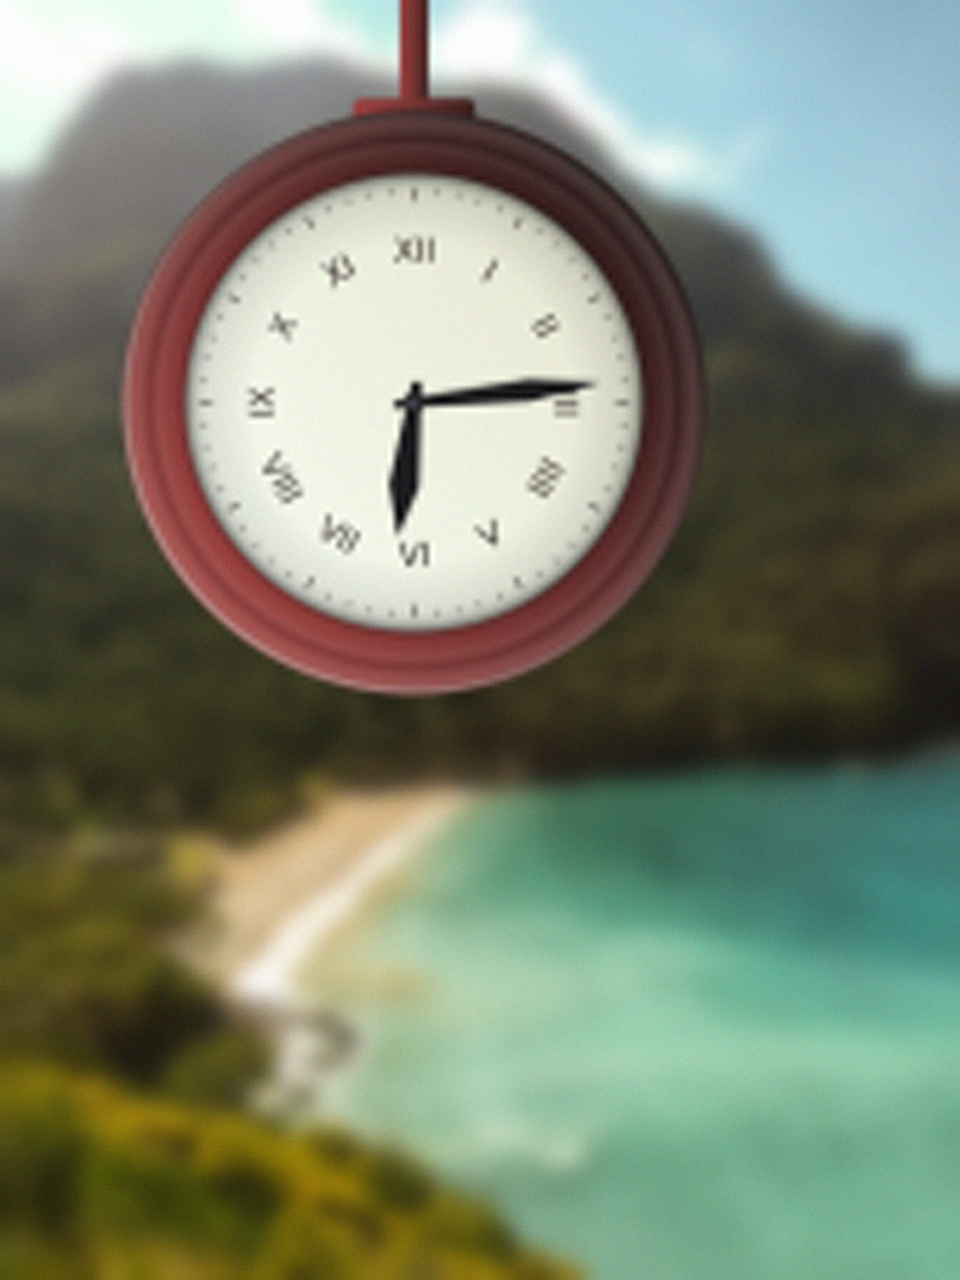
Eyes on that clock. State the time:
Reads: 6:14
